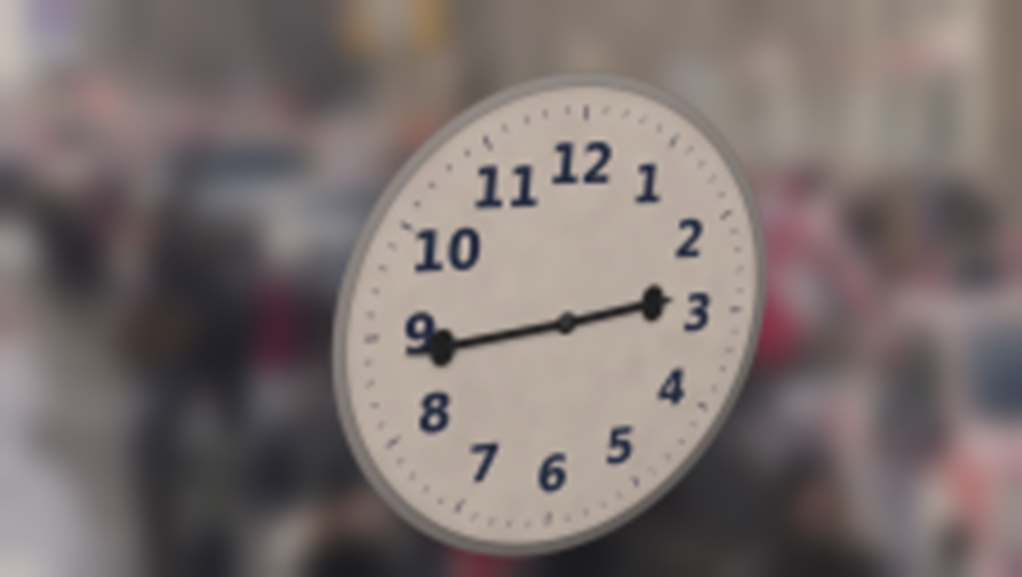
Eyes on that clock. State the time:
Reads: 2:44
